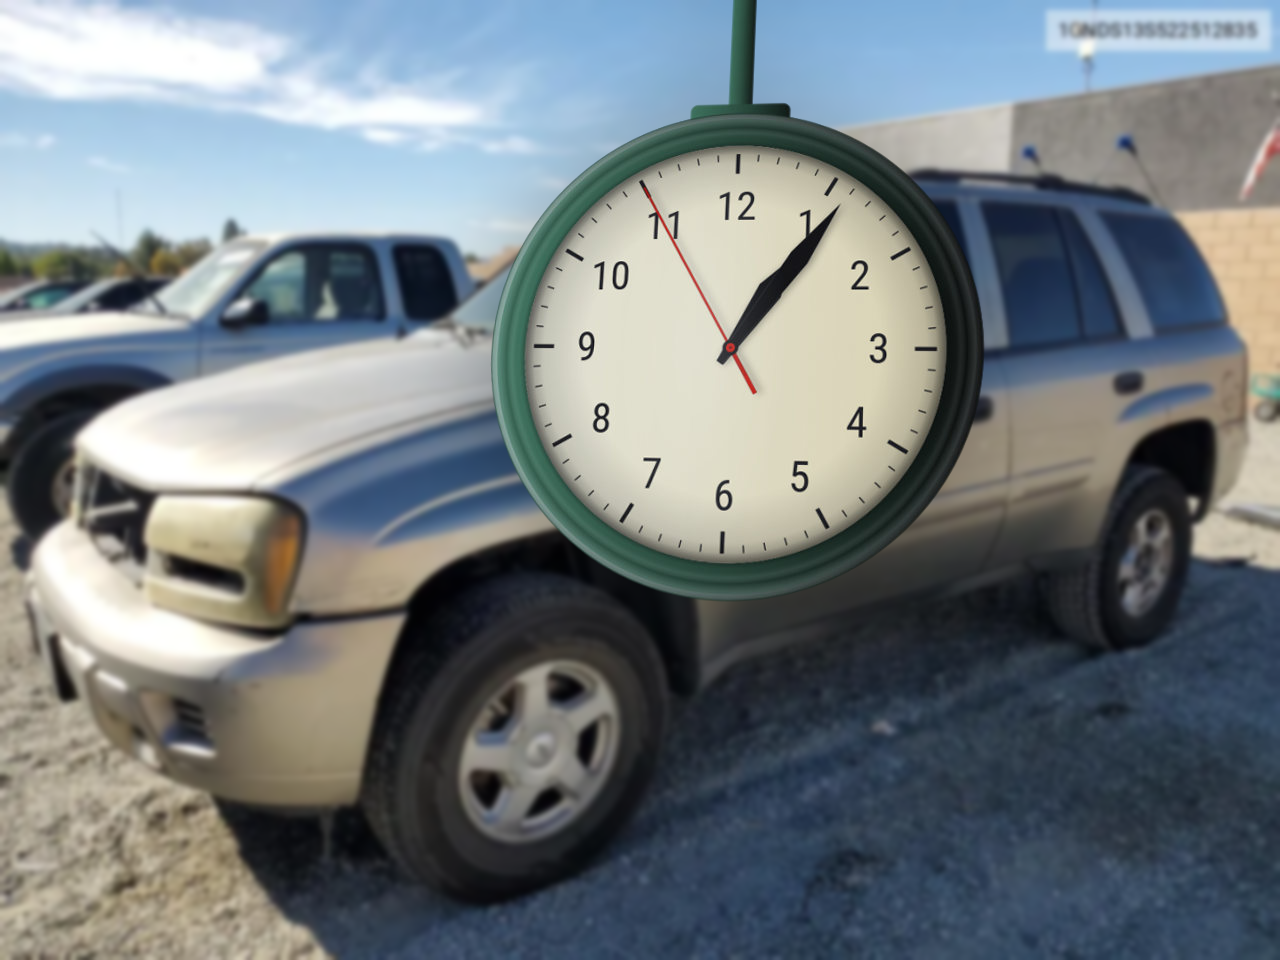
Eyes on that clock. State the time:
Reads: 1:05:55
